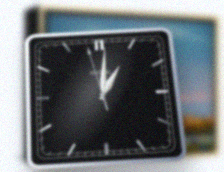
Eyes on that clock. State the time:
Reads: 1:00:58
